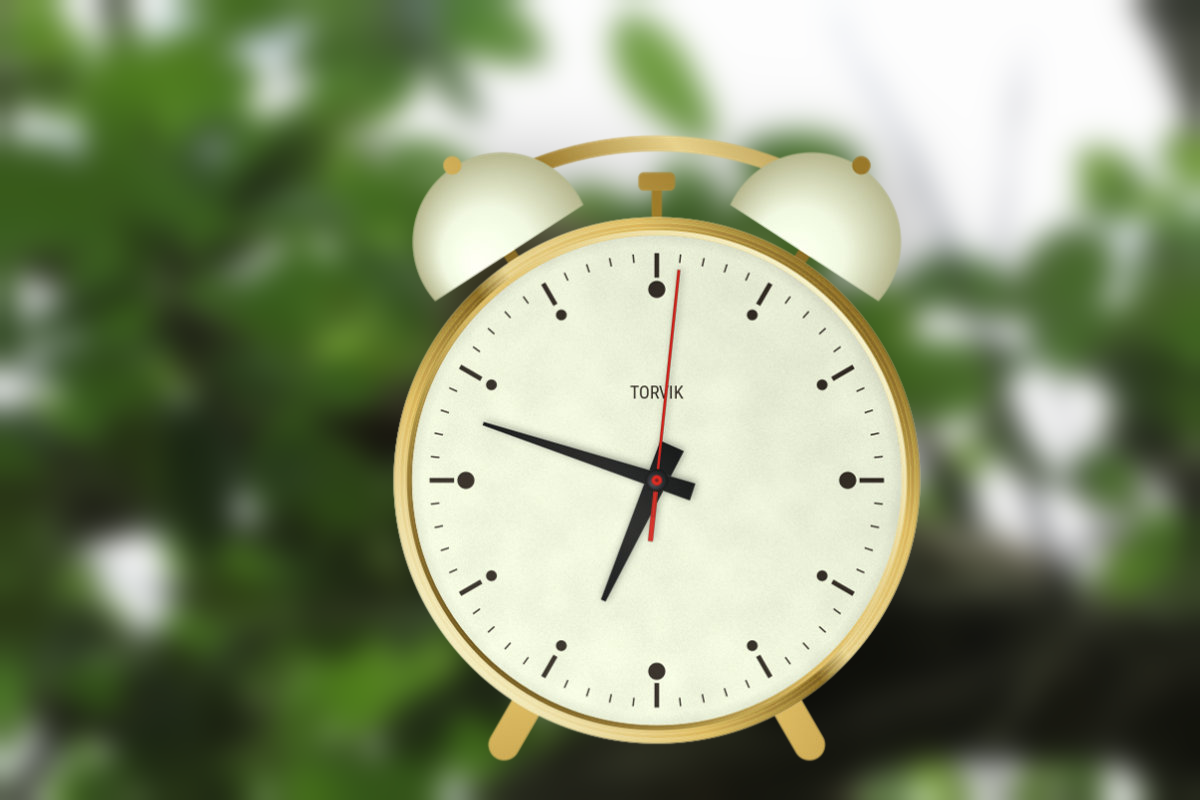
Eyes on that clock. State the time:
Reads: 6:48:01
